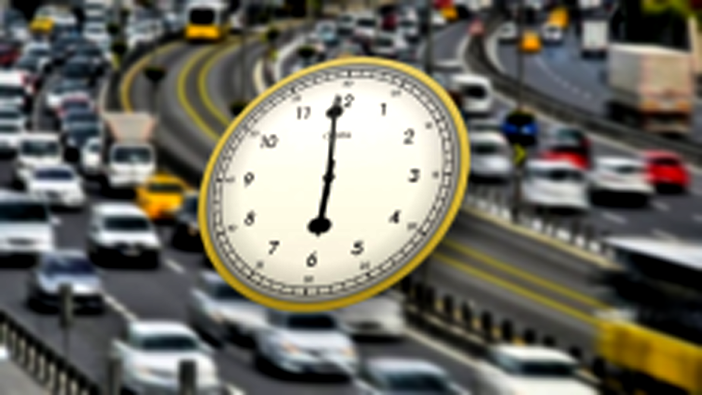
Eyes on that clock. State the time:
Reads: 5:59
